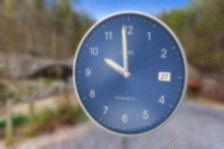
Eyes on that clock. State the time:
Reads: 9:59
